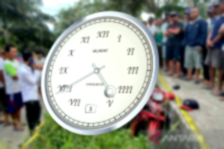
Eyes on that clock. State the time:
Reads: 4:40
